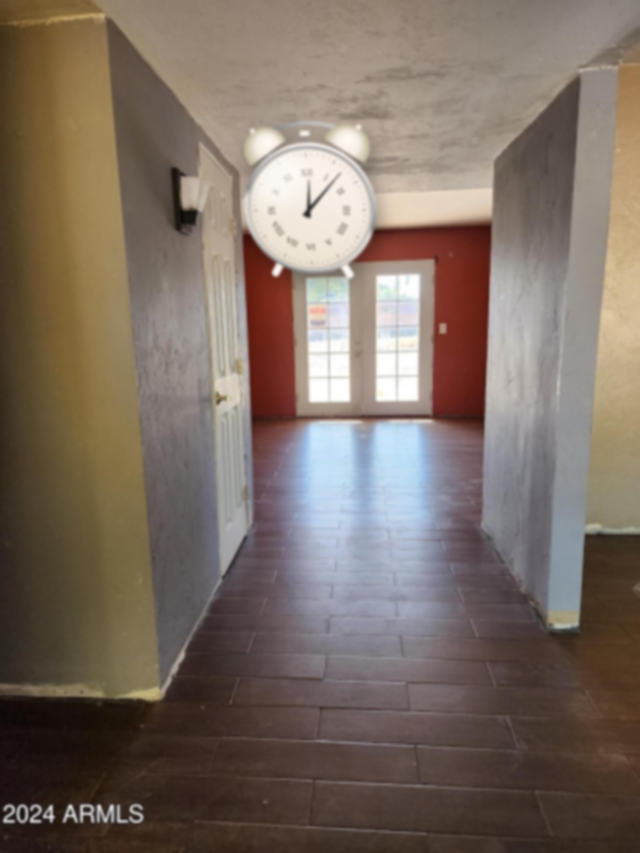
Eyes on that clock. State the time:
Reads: 12:07
